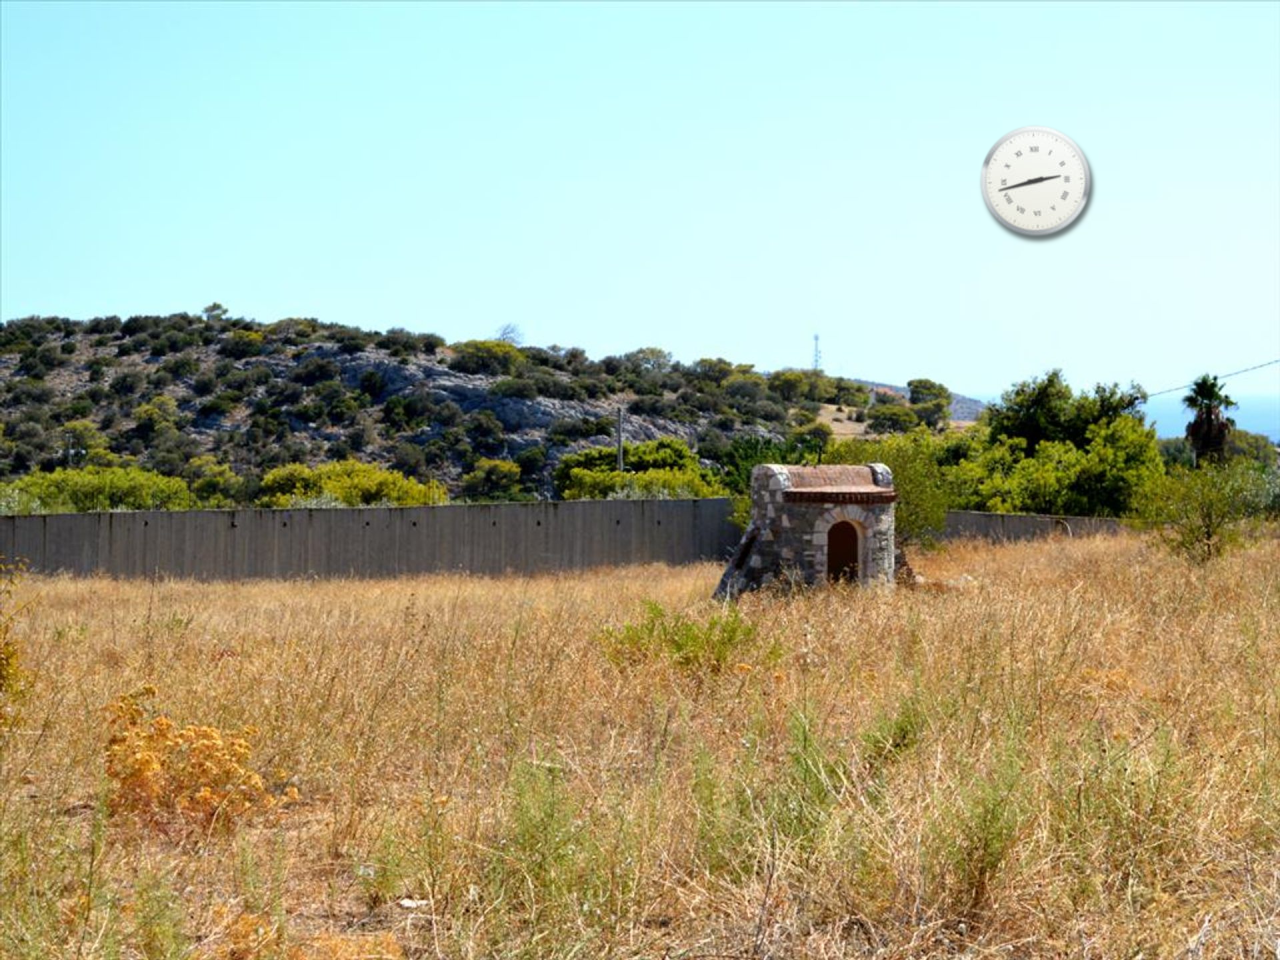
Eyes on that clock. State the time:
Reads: 2:43
